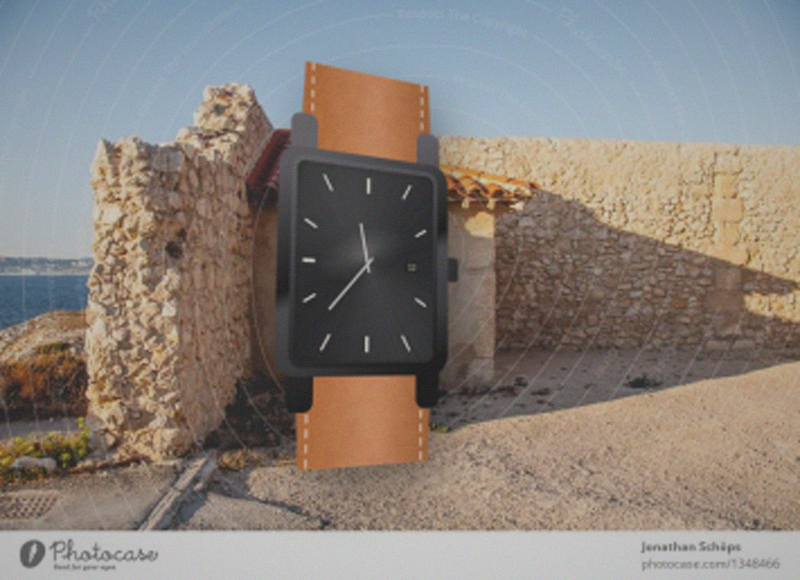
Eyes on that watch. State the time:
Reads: 11:37
